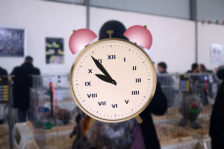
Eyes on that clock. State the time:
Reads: 9:54
